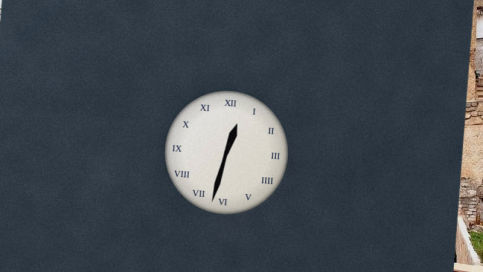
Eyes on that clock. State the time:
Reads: 12:32
